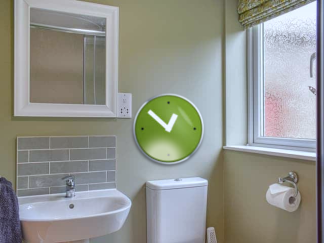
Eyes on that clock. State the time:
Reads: 12:52
